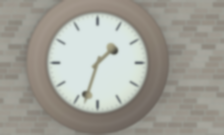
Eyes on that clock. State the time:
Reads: 1:33
